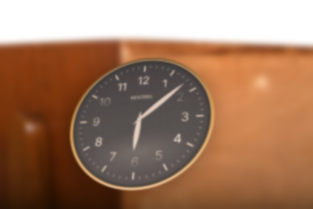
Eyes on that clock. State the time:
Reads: 6:08
